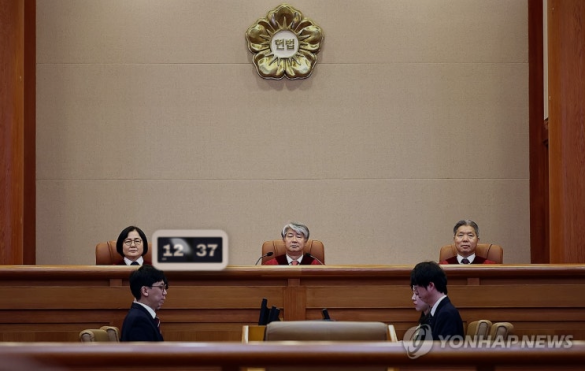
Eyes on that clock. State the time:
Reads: 12:37
